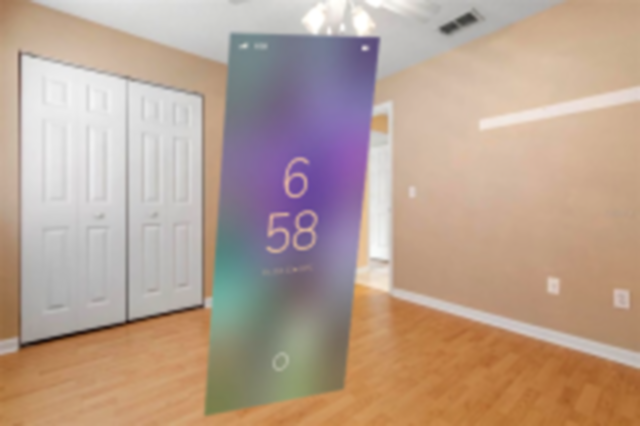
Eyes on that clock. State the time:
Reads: 6:58
